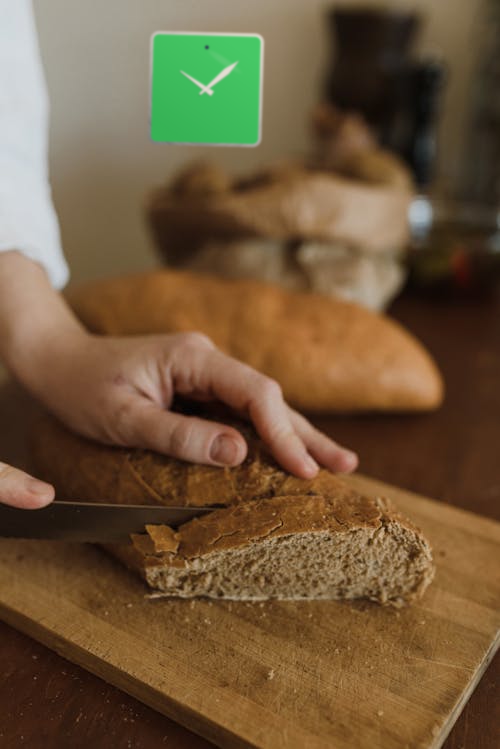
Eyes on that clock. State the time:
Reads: 10:08
